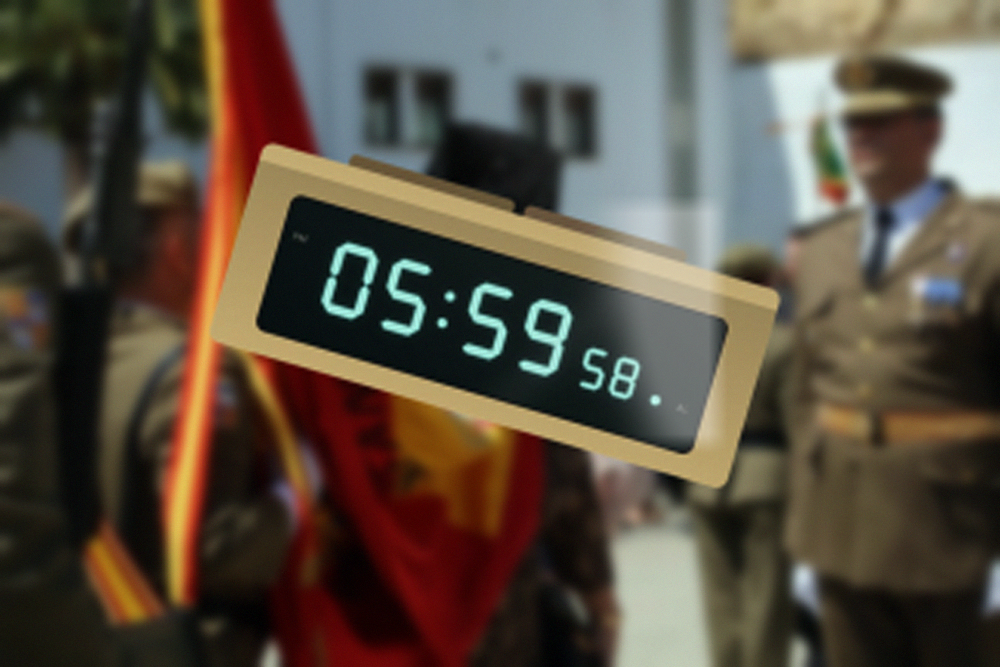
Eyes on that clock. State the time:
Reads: 5:59:58
